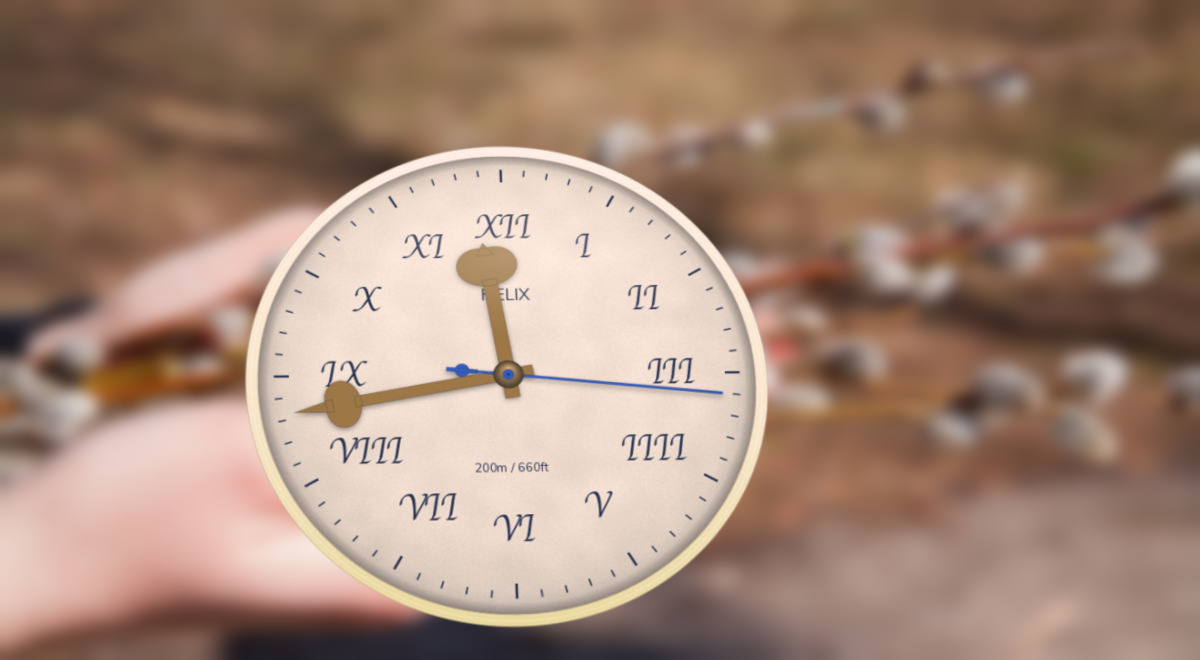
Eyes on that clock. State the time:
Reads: 11:43:16
